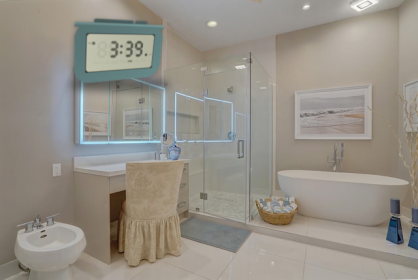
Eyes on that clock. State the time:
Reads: 3:39
